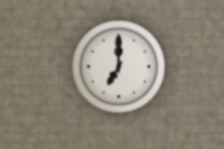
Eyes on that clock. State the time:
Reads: 7:00
